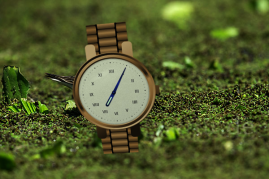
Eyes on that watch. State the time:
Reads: 7:05
